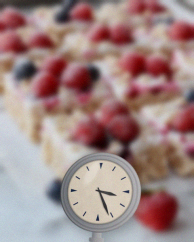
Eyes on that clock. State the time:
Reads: 3:26
